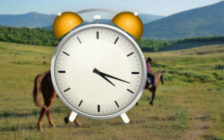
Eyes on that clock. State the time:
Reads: 4:18
